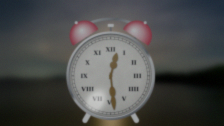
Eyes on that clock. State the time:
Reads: 12:29
